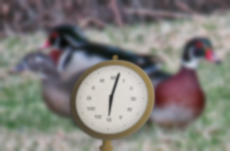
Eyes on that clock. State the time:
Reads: 6:02
